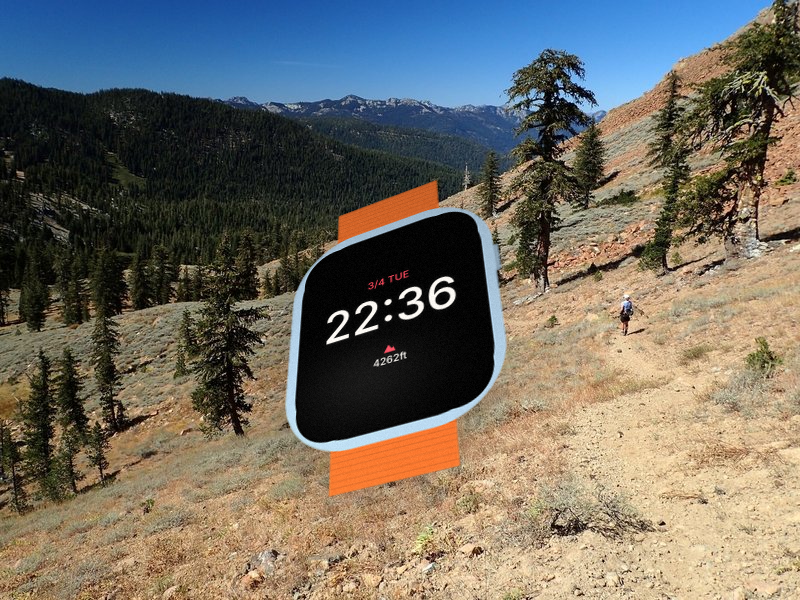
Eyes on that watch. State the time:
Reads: 22:36
